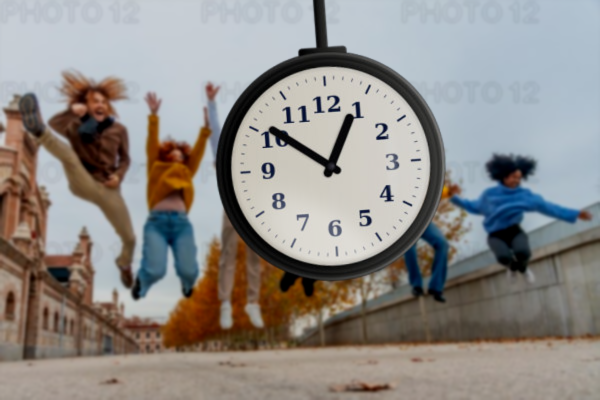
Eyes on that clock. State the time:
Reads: 12:51
